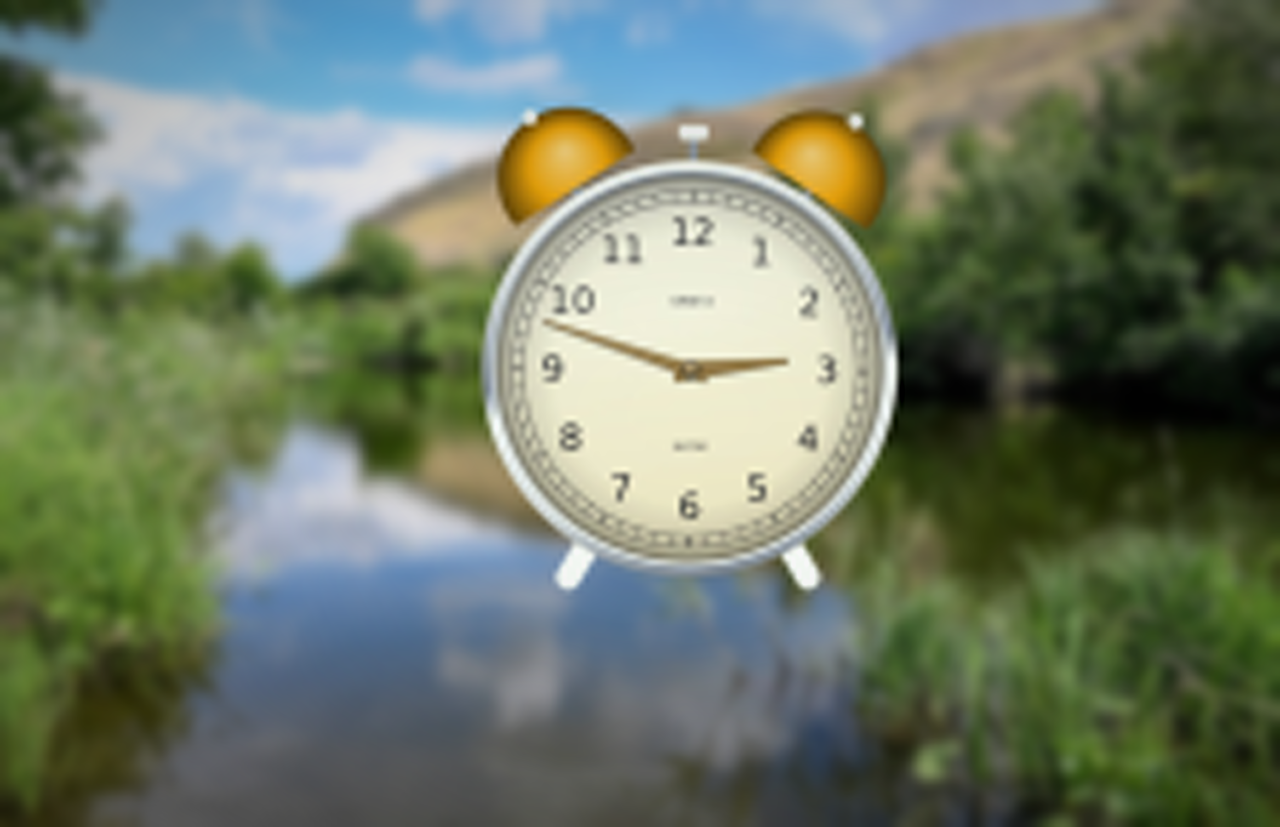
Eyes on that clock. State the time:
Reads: 2:48
